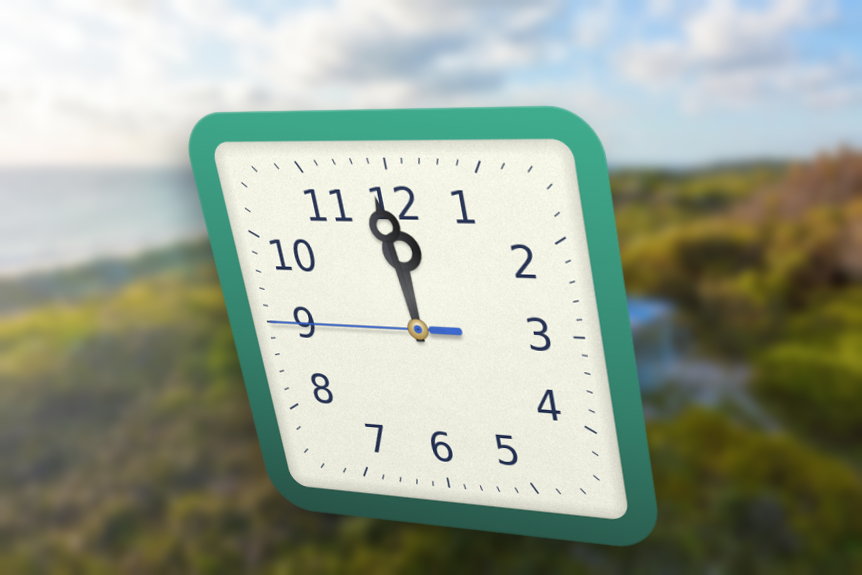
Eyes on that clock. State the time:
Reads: 11:58:45
